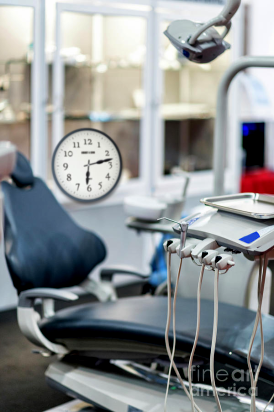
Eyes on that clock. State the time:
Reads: 6:13
